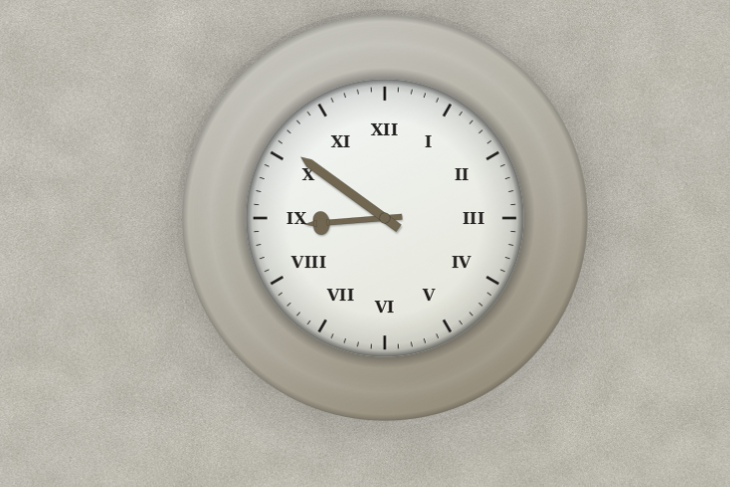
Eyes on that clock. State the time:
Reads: 8:51
